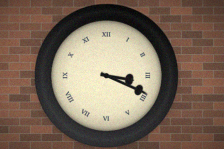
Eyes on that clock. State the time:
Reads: 3:19
